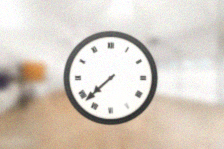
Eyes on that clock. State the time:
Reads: 7:38
